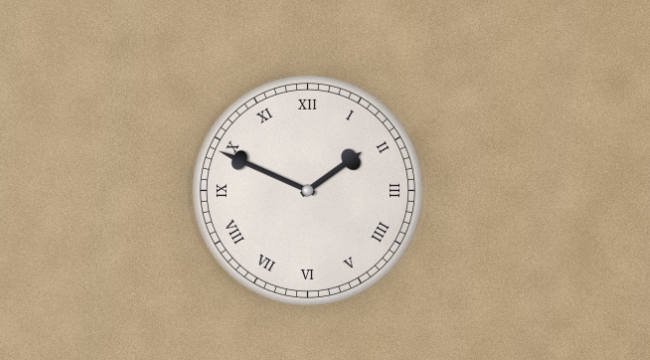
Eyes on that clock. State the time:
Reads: 1:49
